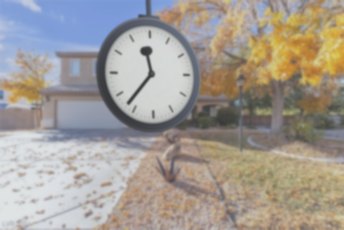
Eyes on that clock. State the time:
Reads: 11:37
